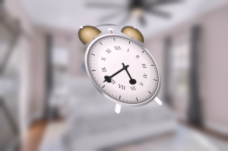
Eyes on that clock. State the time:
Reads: 5:41
